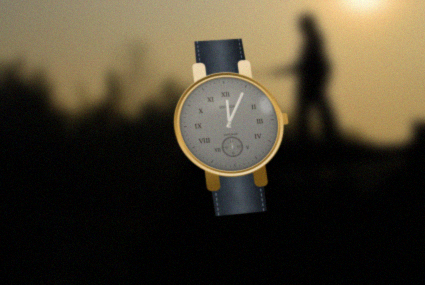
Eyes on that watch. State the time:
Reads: 12:05
